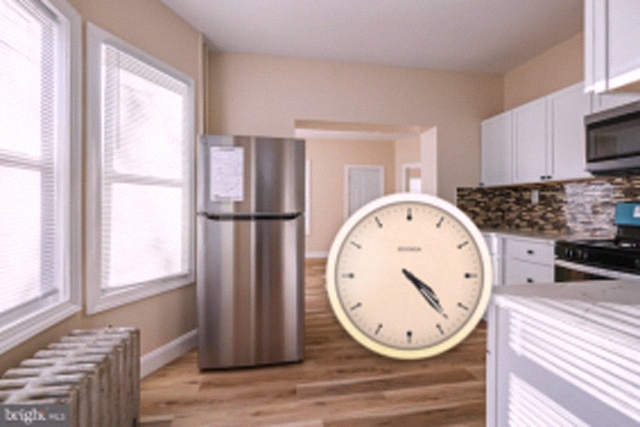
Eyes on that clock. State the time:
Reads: 4:23
